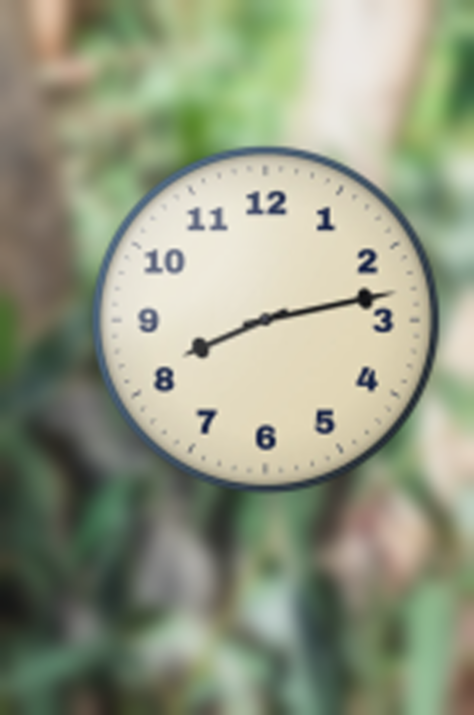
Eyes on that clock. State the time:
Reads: 8:13
